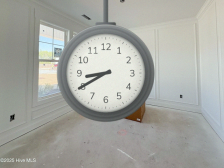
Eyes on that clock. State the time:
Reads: 8:40
